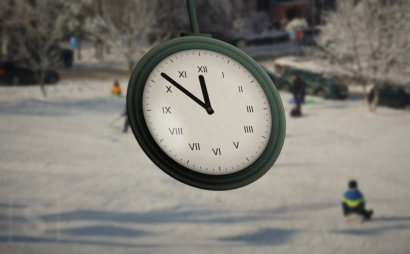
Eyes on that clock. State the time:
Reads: 11:52
